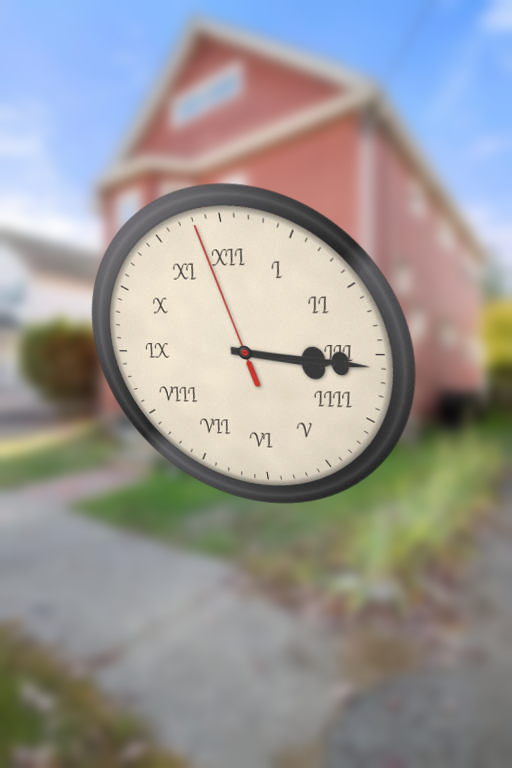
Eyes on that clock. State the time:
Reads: 3:15:58
